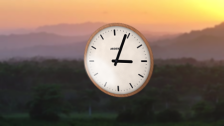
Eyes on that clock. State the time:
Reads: 3:04
